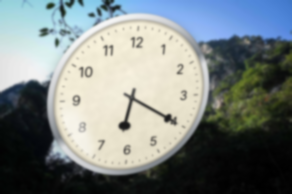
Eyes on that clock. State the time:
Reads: 6:20
